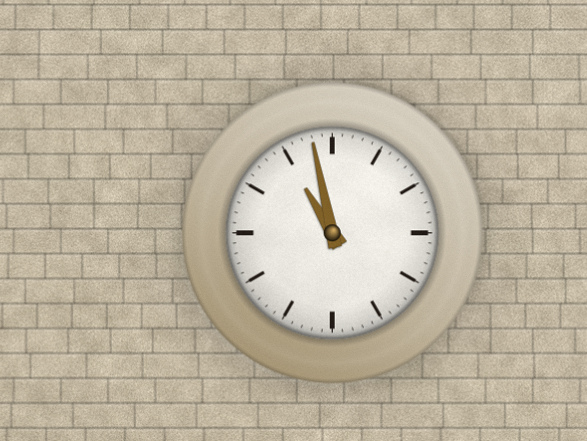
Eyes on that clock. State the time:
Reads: 10:58
